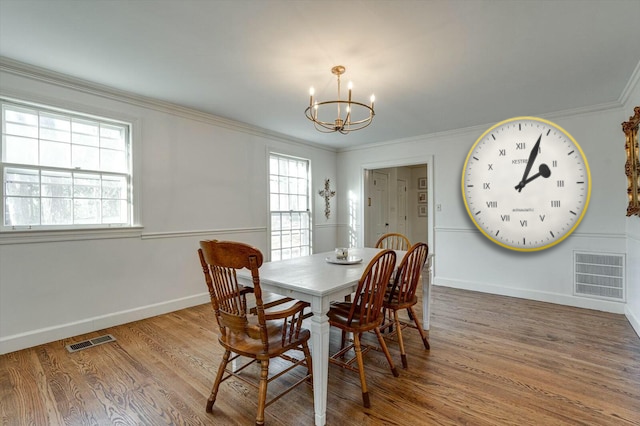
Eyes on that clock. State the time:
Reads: 2:04
